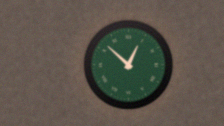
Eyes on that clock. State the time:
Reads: 12:52
